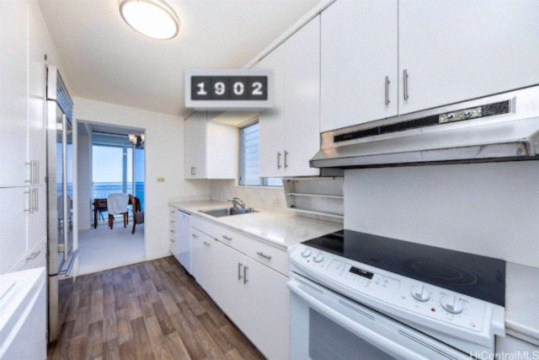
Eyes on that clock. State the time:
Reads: 19:02
